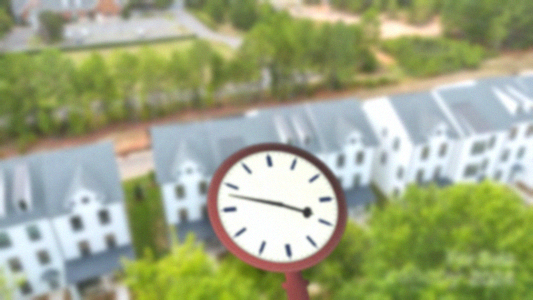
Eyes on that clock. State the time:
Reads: 3:48
